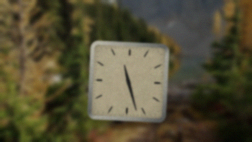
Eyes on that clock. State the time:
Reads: 11:27
